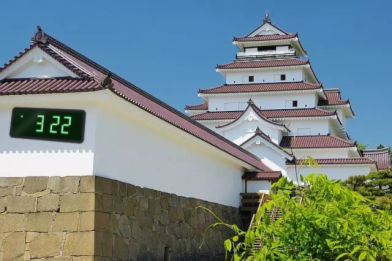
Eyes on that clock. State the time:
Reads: 3:22
